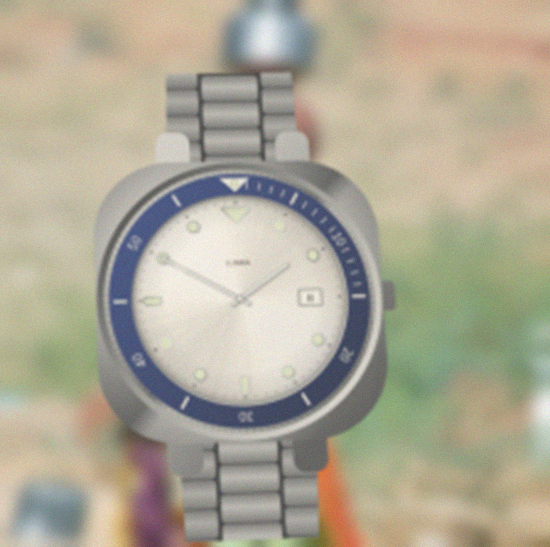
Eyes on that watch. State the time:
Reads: 1:50
